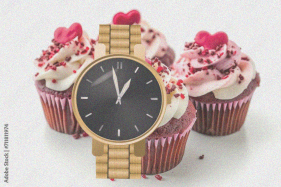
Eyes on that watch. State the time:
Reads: 12:58
